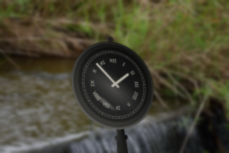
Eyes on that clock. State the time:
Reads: 1:53
